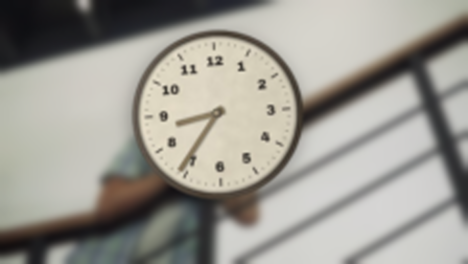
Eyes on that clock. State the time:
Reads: 8:36
